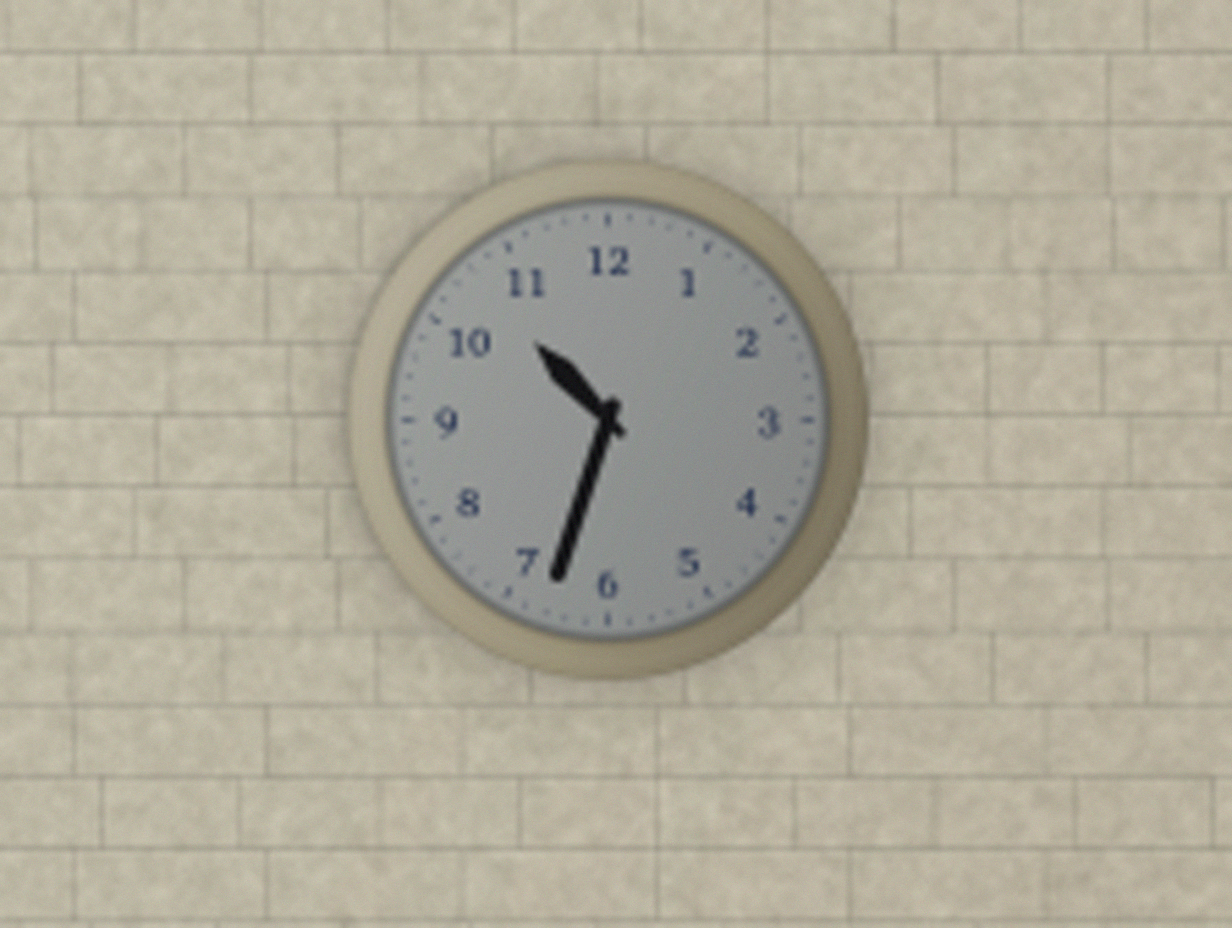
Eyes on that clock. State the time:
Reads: 10:33
